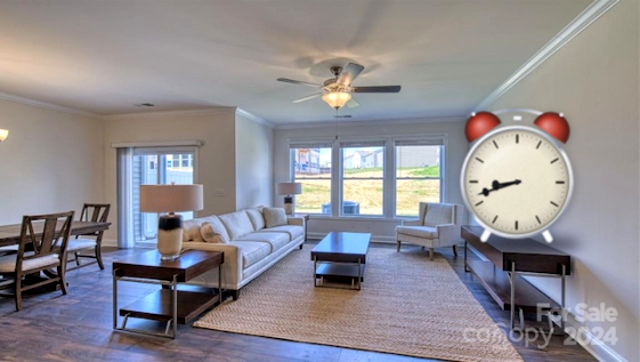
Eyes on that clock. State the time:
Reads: 8:42
